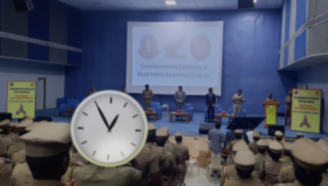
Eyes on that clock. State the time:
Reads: 12:55
